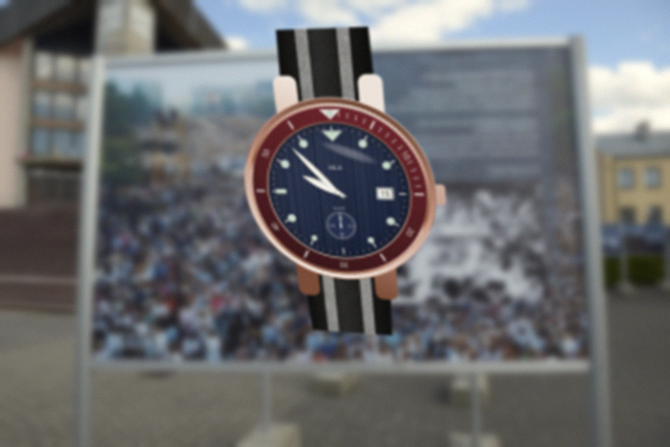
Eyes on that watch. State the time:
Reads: 9:53
